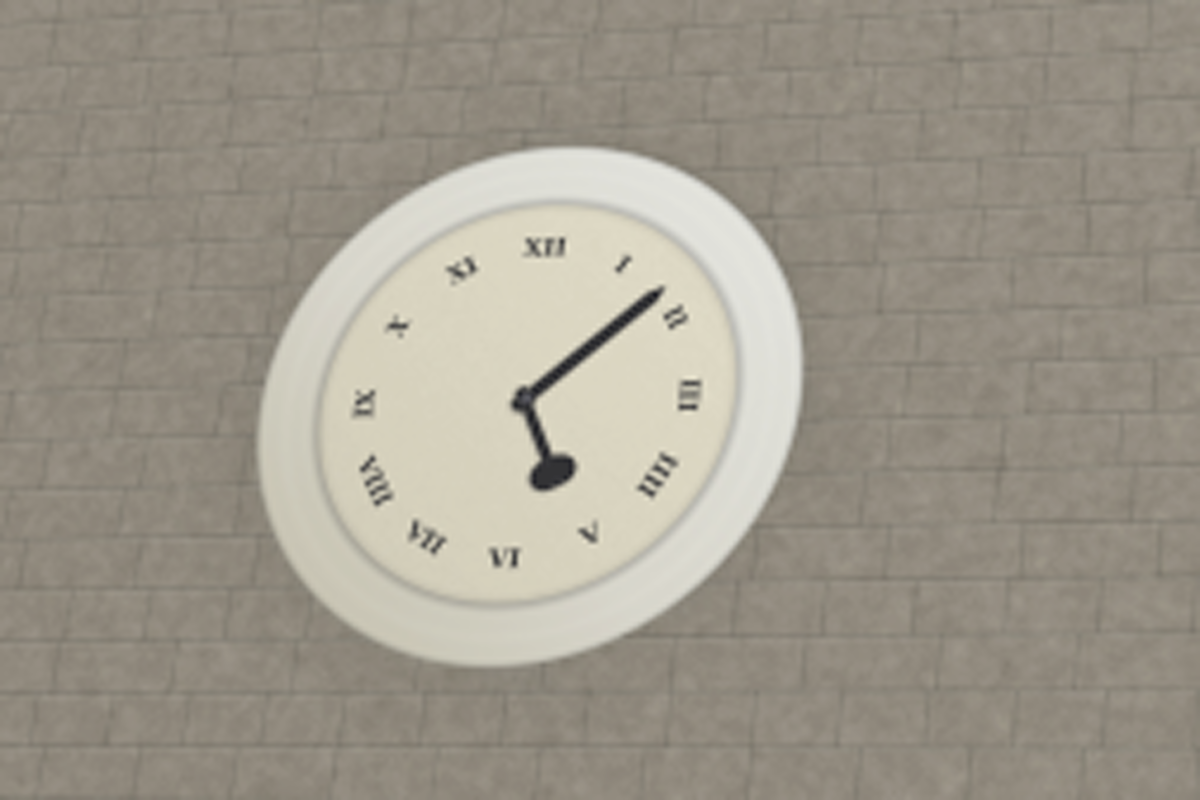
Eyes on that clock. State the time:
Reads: 5:08
